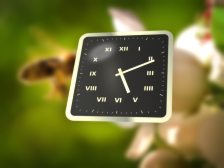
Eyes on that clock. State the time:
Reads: 5:11
